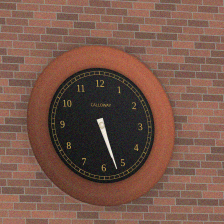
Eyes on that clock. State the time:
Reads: 5:27
